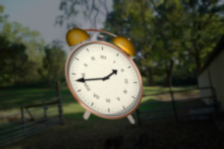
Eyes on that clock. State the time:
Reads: 1:43
